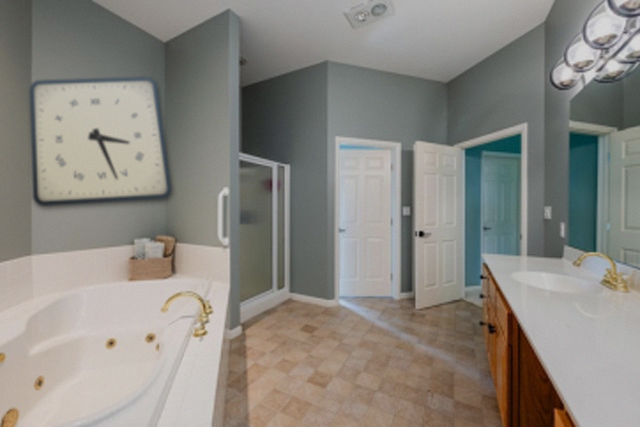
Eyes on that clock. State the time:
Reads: 3:27
